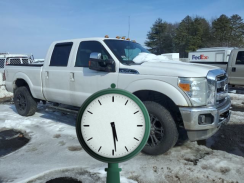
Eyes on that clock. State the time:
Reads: 5:29
